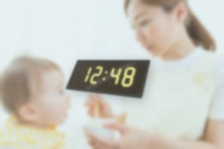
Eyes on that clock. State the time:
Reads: 12:48
